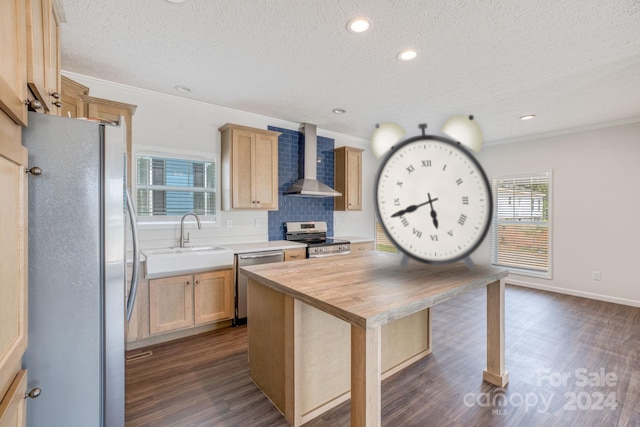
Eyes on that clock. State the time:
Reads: 5:42
